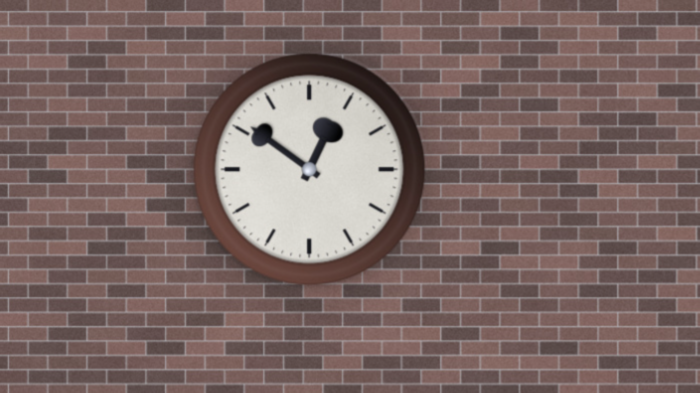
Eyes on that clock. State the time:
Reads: 12:51
